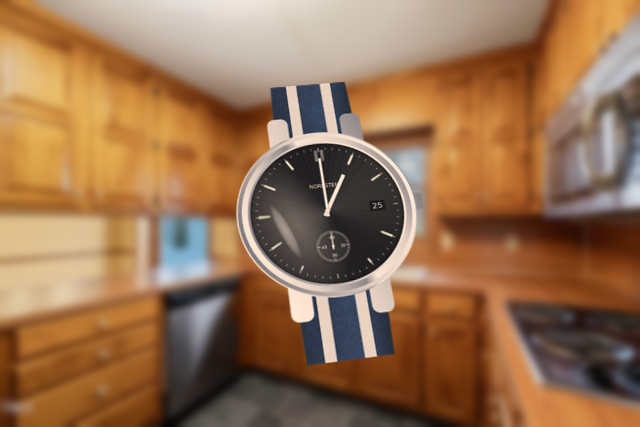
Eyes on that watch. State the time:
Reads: 1:00
